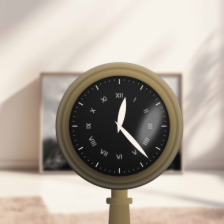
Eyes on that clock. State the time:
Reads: 12:23
